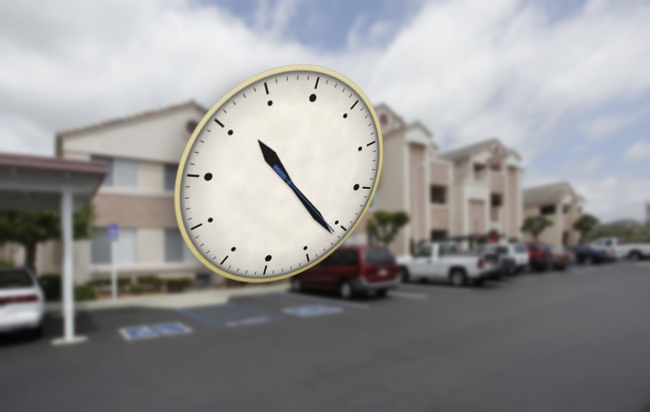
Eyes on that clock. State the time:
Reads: 10:21:21
